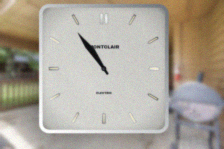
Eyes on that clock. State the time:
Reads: 10:54
